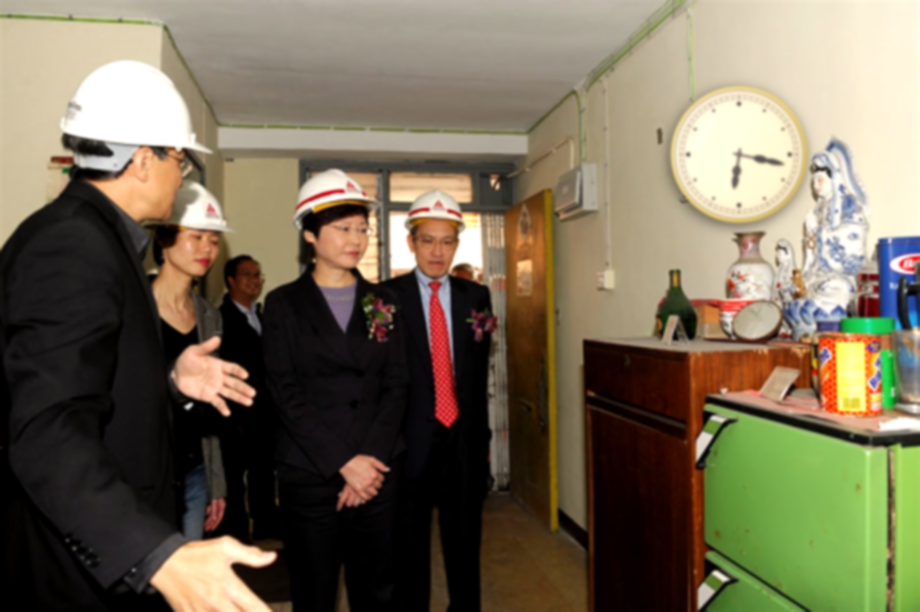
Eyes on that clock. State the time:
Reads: 6:17
